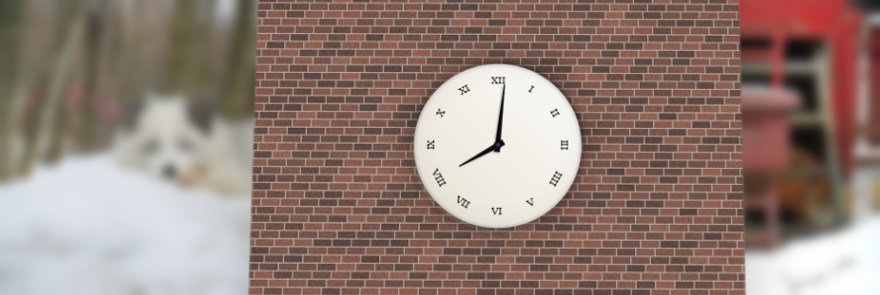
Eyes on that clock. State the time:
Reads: 8:01
